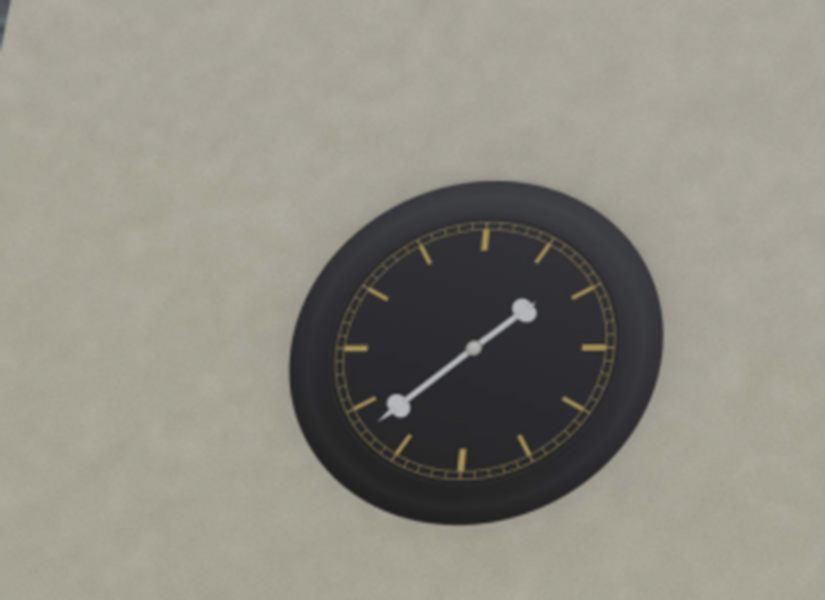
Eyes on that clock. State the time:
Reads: 1:38
